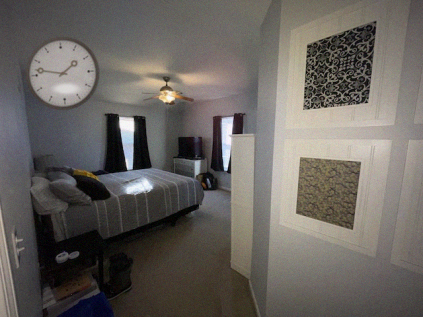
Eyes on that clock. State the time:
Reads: 1:47
